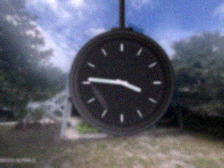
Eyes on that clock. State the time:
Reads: 3:46
